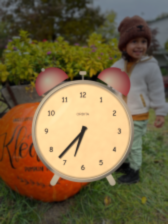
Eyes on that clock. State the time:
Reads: 6:37
